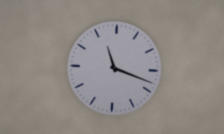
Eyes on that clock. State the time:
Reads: 11:18
